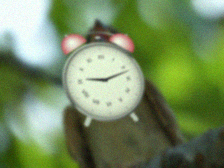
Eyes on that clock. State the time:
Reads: 9:12
